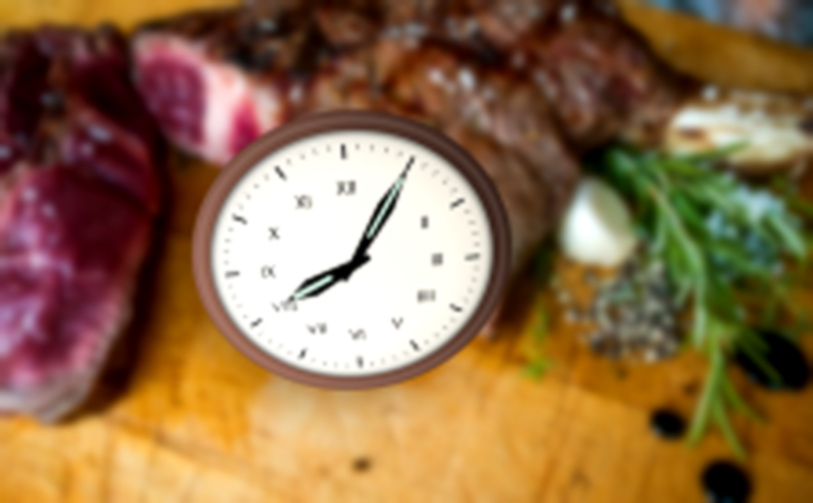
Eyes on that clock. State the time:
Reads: 8:05
